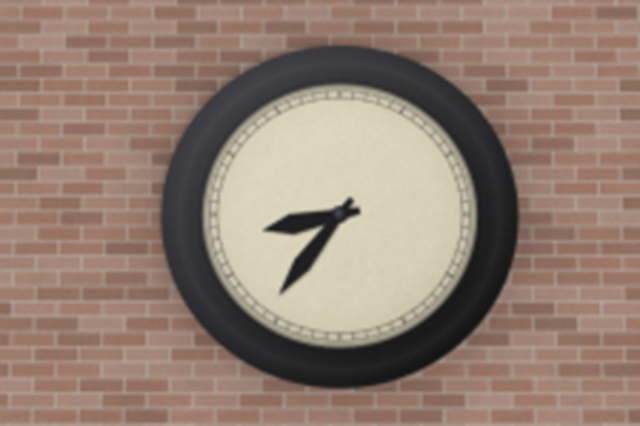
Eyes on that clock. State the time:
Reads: 8:36
